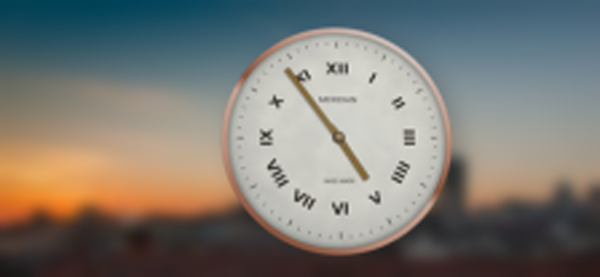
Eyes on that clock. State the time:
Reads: 4:54
